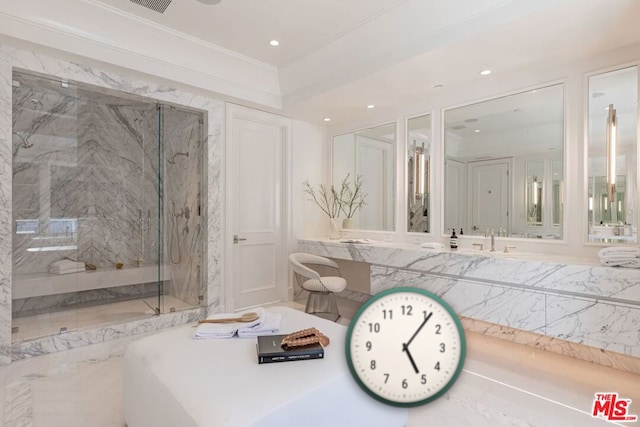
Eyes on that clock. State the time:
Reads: 5:06
